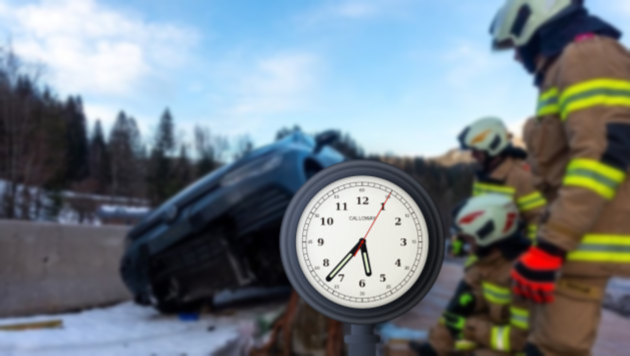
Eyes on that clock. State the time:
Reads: 5:37:05
